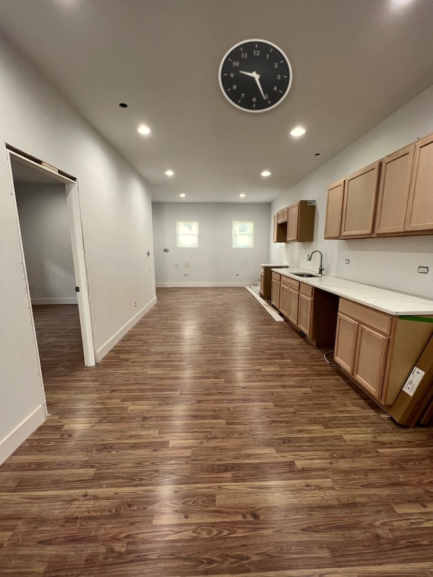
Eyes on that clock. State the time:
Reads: 9:26
